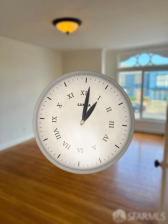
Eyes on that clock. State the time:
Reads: 1:01
